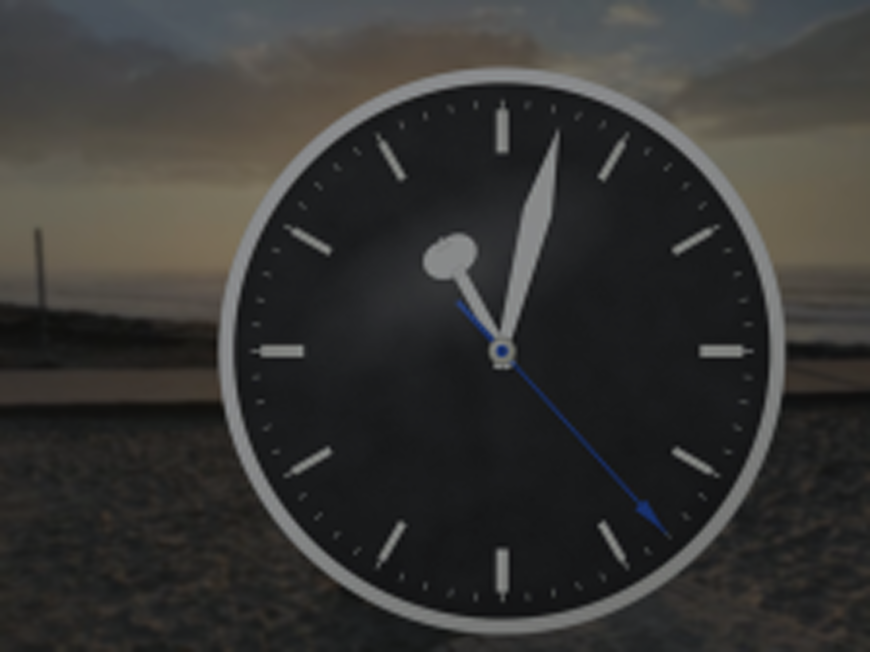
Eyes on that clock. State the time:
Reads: 11:02:23
